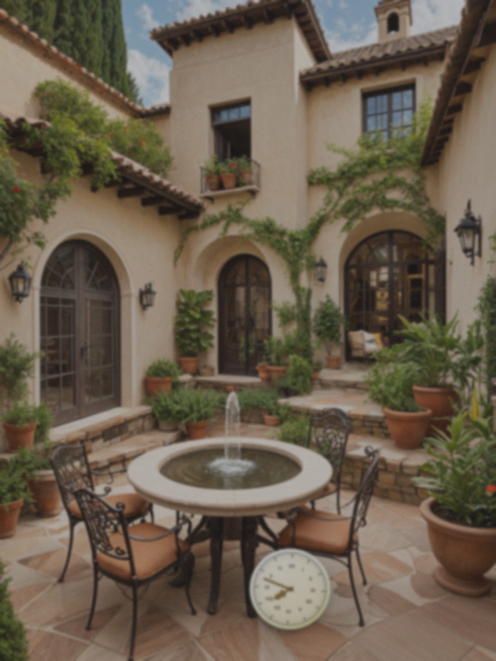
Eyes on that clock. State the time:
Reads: 7:48
